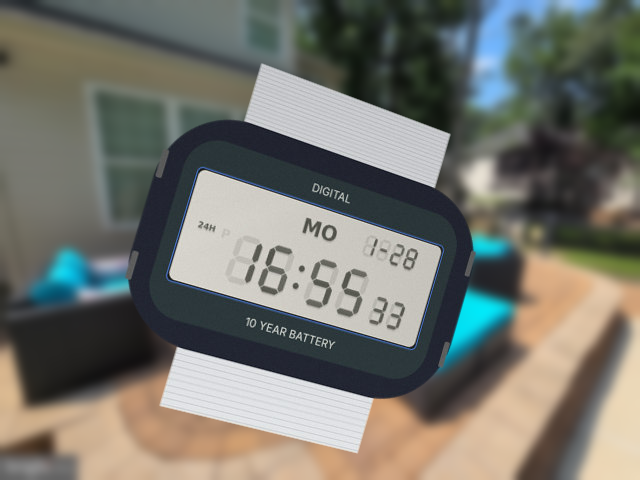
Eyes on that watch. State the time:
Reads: 16:55:33
